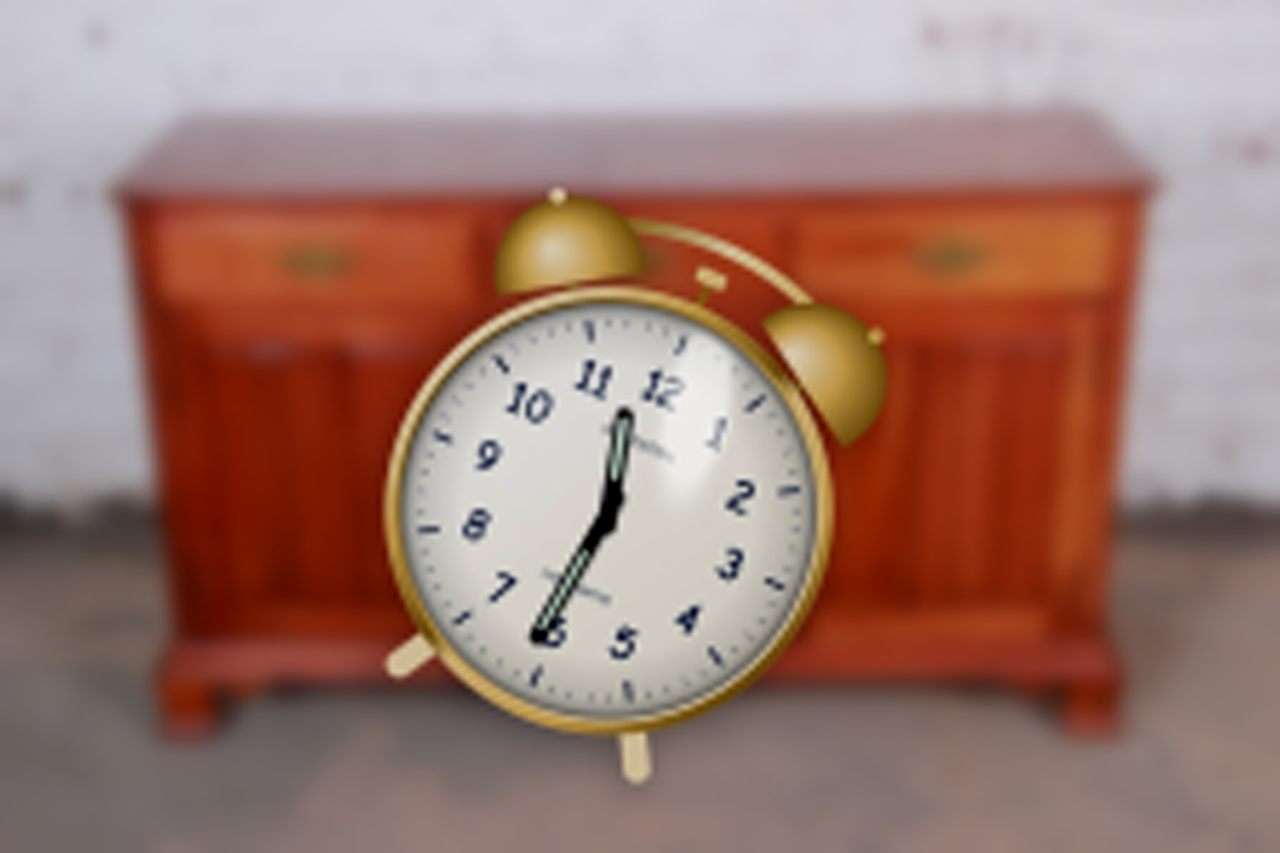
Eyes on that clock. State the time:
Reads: 11:31
